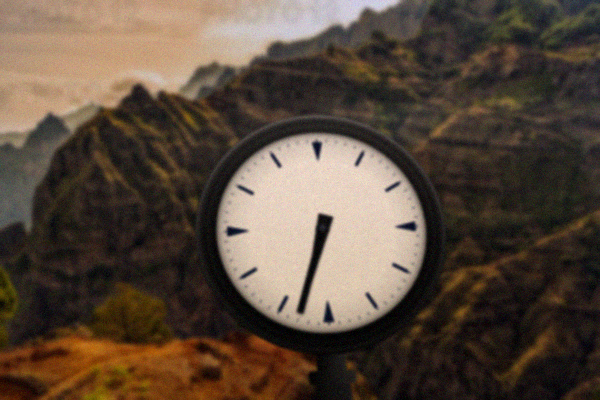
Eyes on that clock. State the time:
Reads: 6:33
